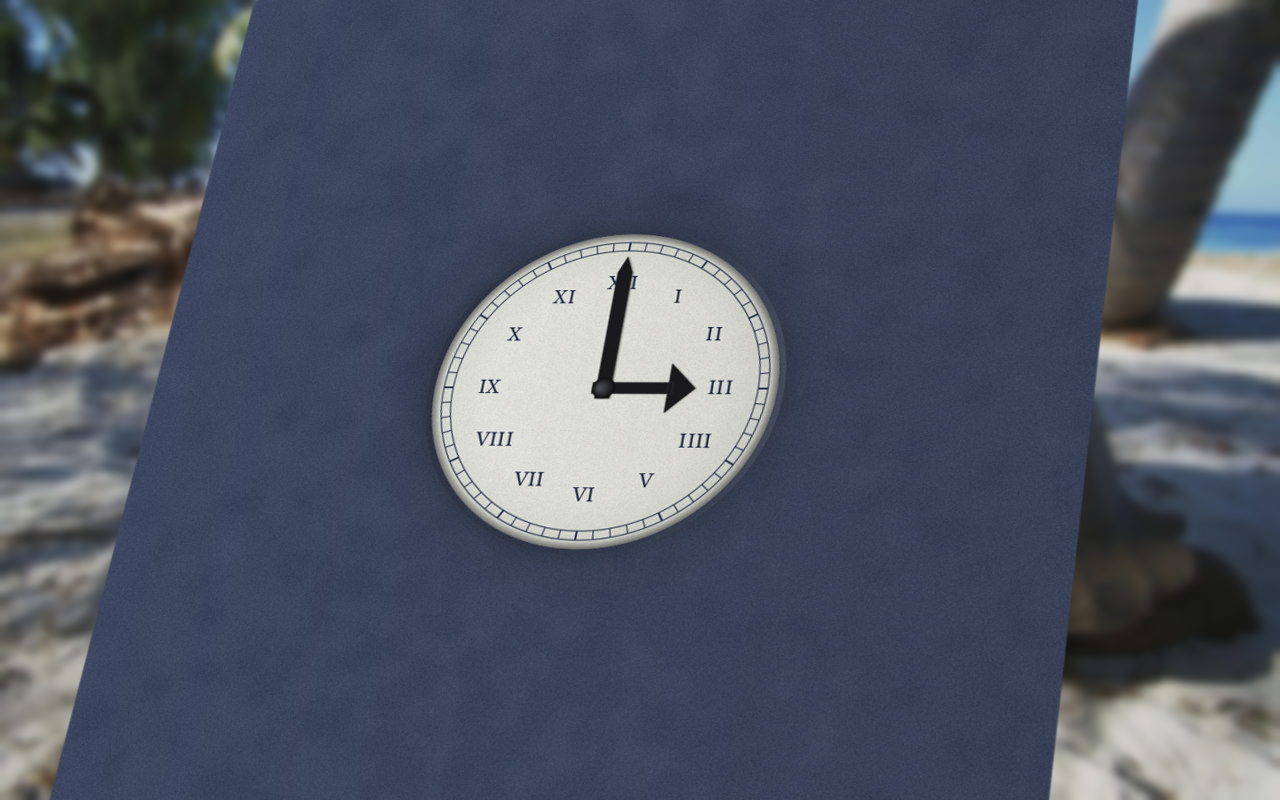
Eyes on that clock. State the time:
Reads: 3:00
